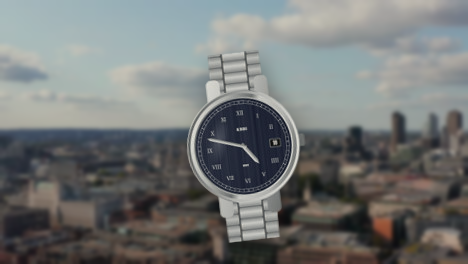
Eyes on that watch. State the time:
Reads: 4:48
